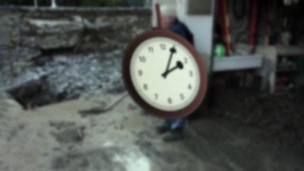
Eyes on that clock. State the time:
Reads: 2:04
